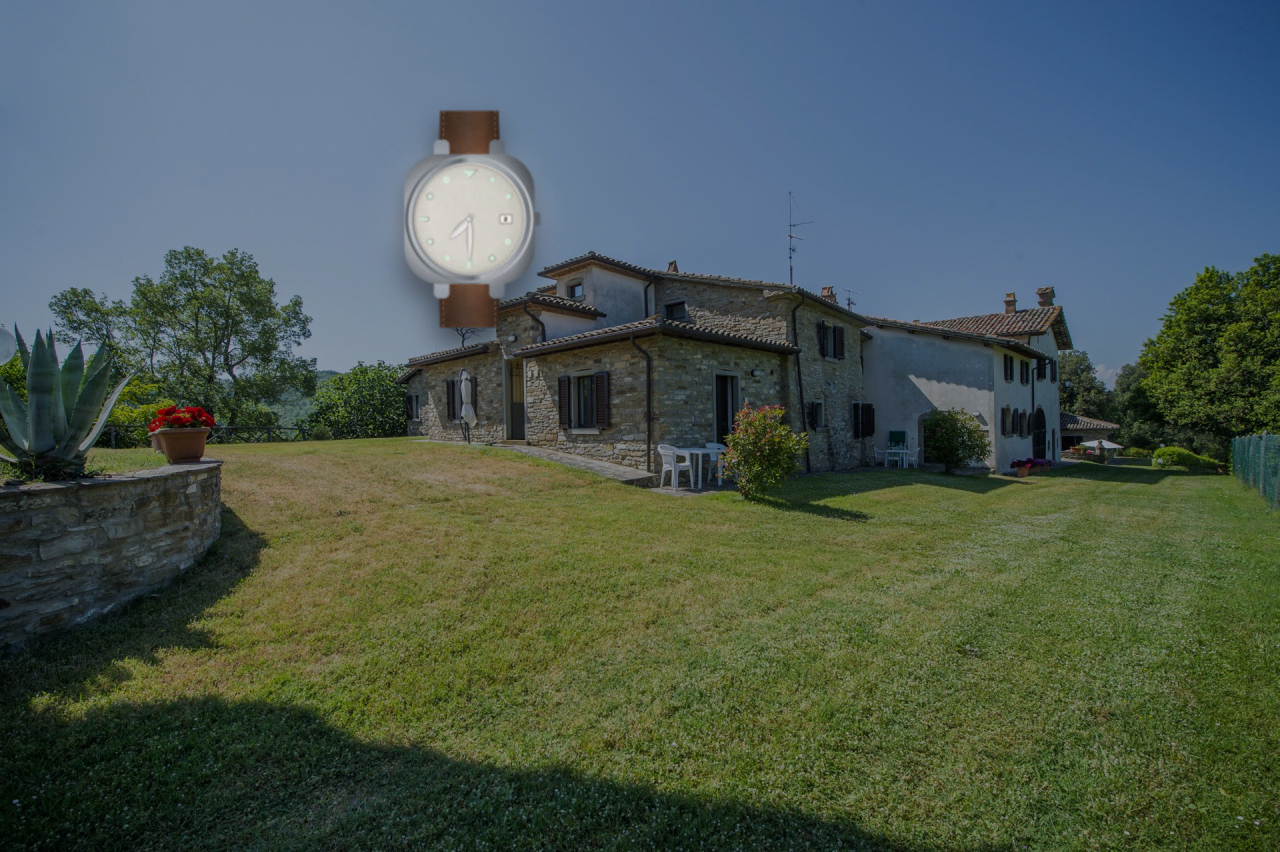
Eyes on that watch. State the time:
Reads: 7:30
